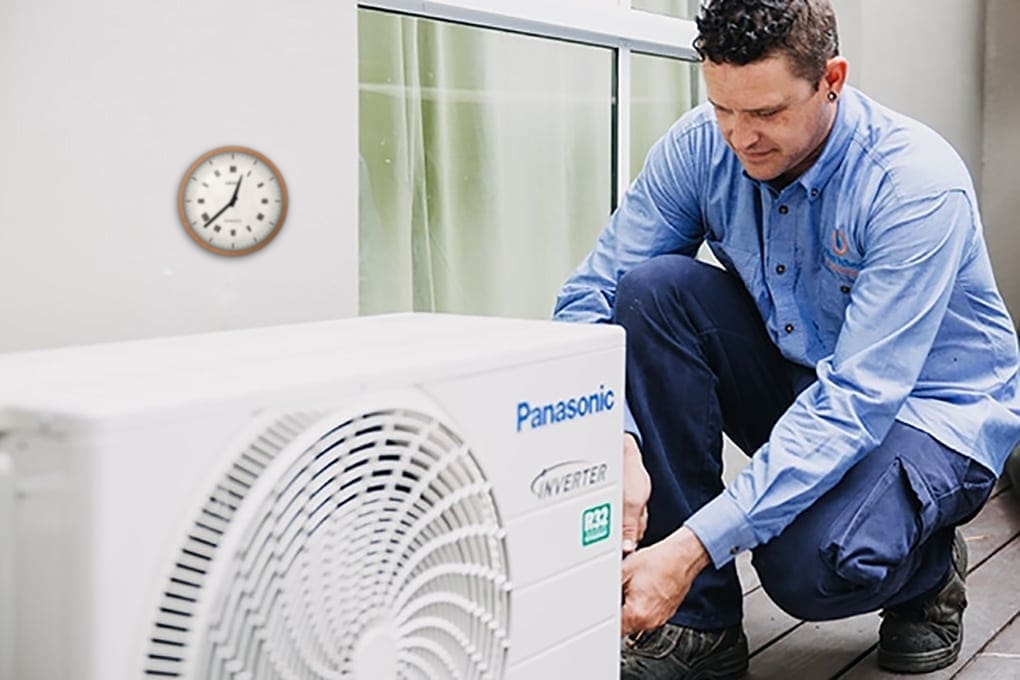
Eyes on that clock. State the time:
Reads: 12:38
